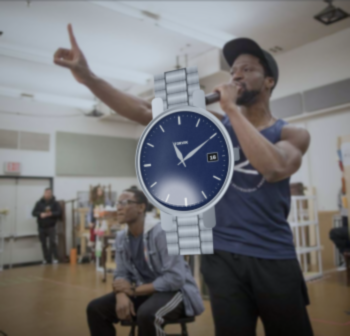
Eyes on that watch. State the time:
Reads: 11:10
